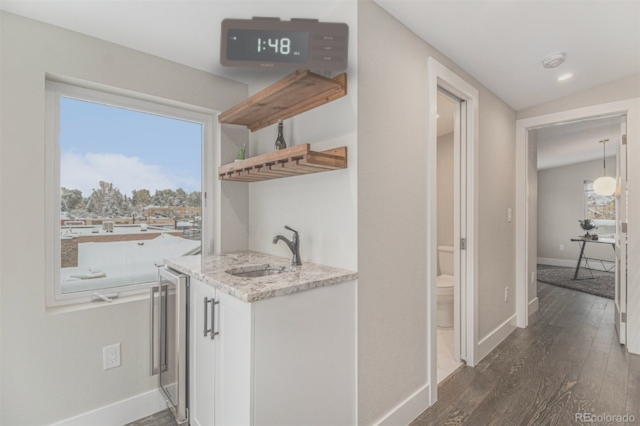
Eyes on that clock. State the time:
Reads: 1:48
